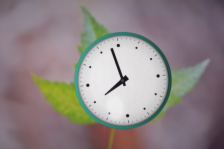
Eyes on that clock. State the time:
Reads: 7:58
